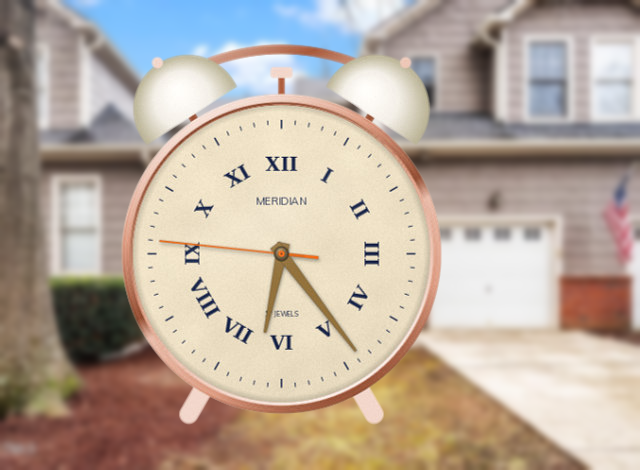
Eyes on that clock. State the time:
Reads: 6:23:46
